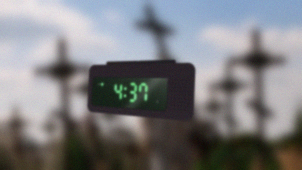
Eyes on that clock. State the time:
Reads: 4:37
